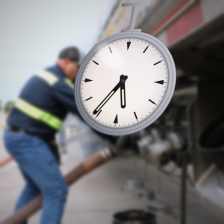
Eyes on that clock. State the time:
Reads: 5:36
